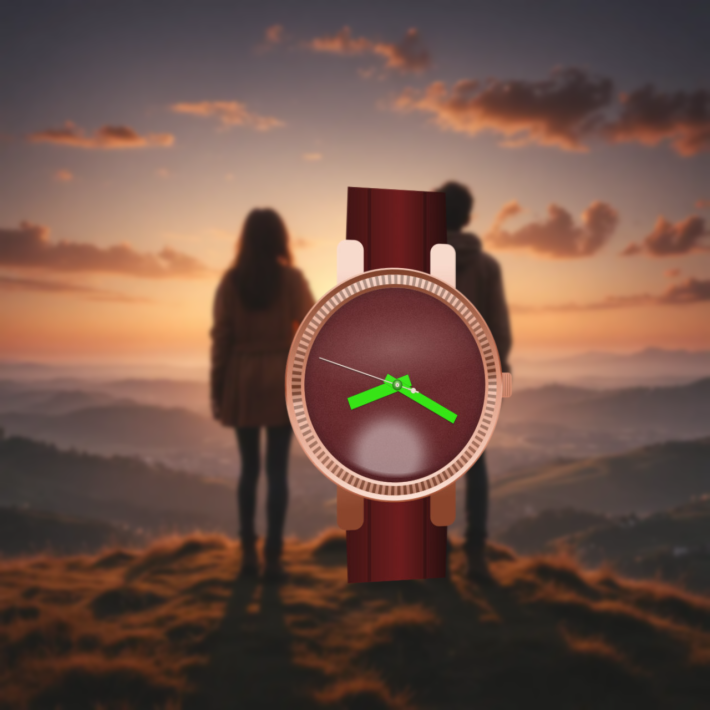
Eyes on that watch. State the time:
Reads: 8:19:48
